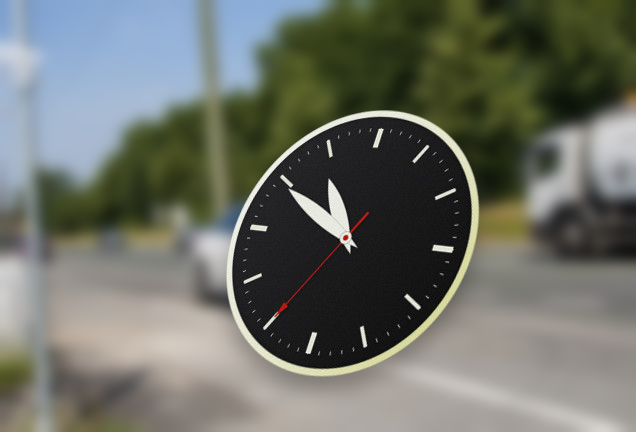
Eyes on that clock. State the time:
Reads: 10:49:35
